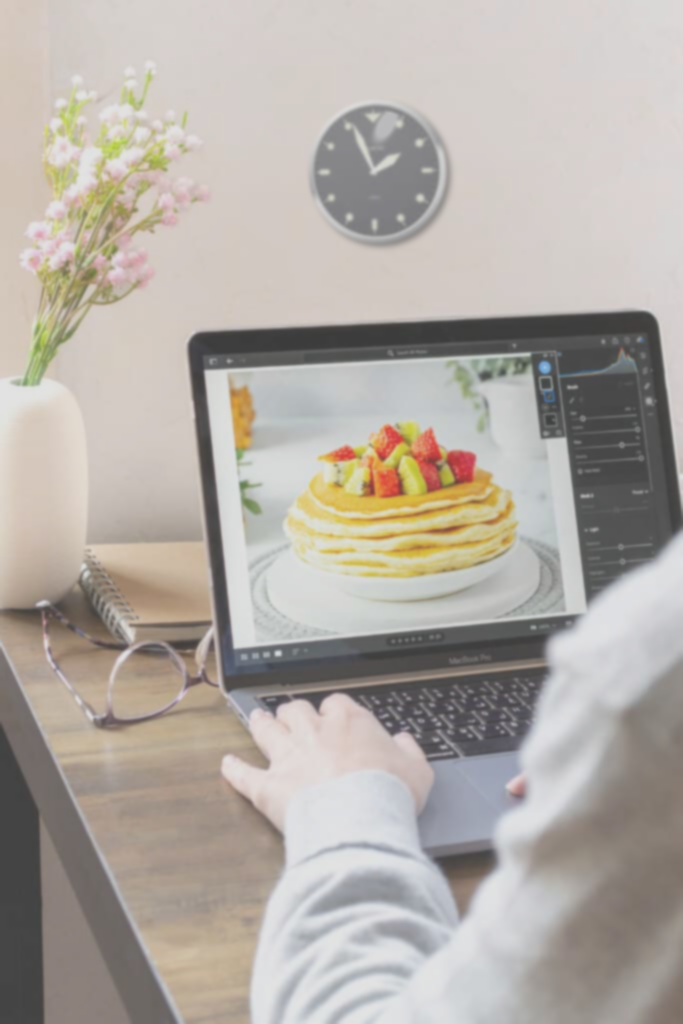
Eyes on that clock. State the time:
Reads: 1:56
